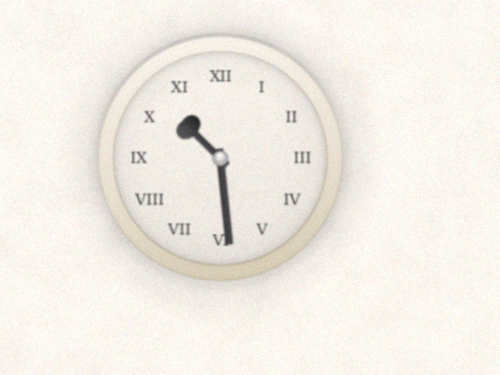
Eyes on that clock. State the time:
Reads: 10:29
